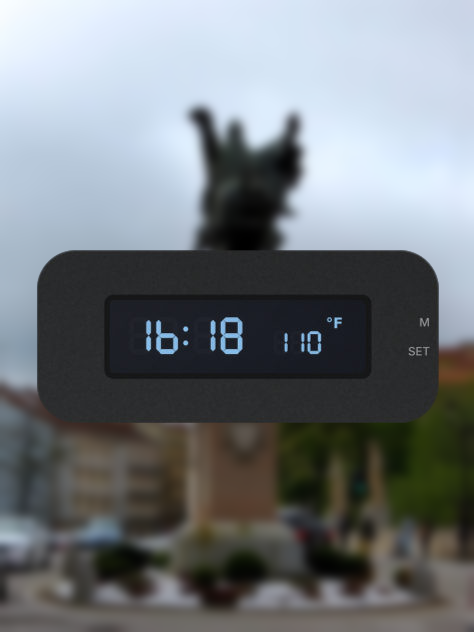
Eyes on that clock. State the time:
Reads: 16:18
